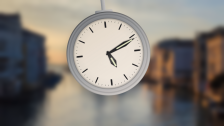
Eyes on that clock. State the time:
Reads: 5:11
